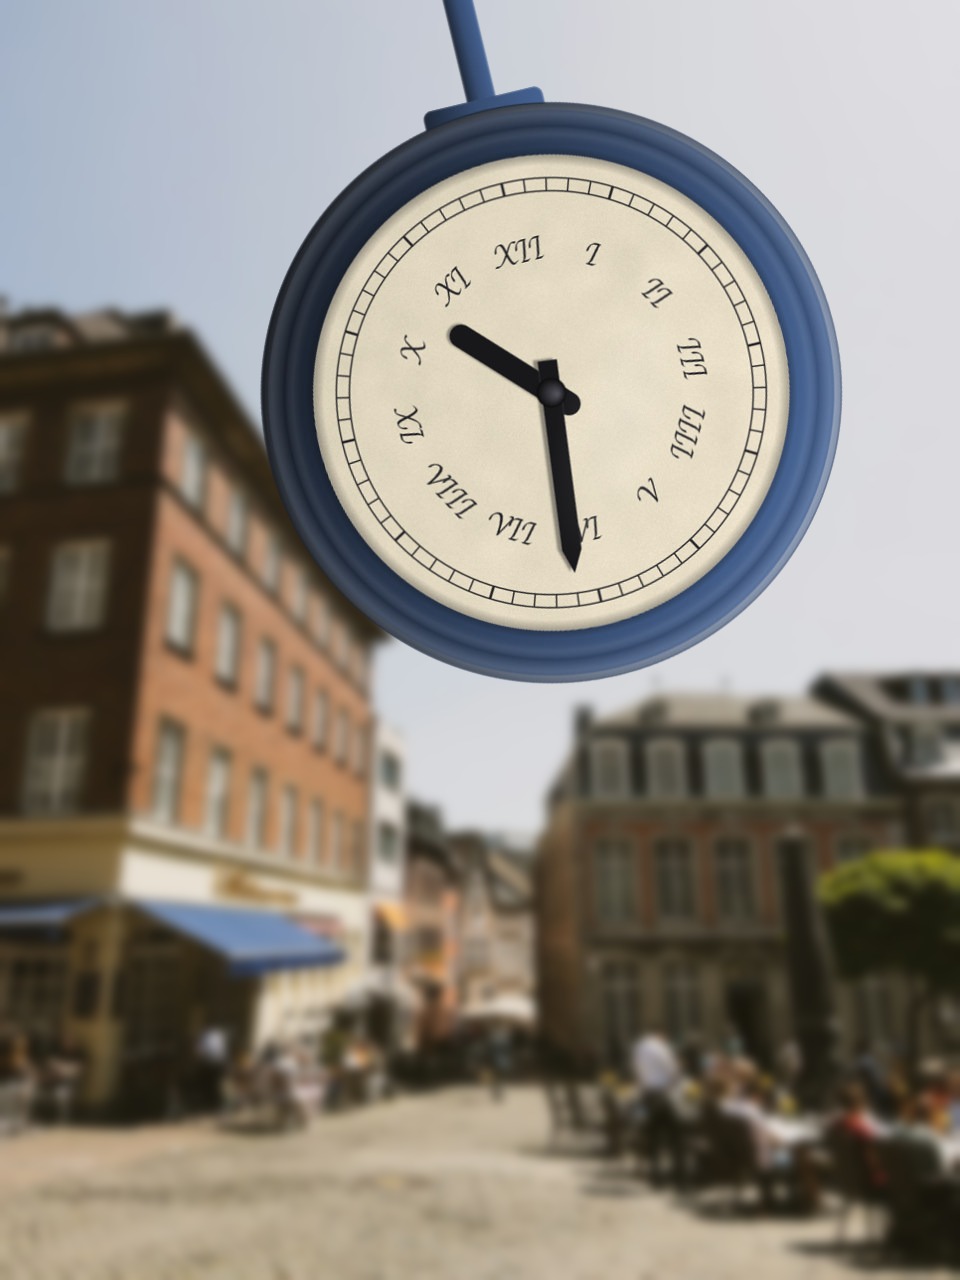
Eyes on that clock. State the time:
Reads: 10:31
